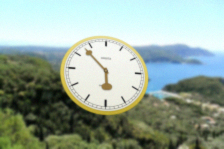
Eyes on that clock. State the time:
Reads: 5:53
